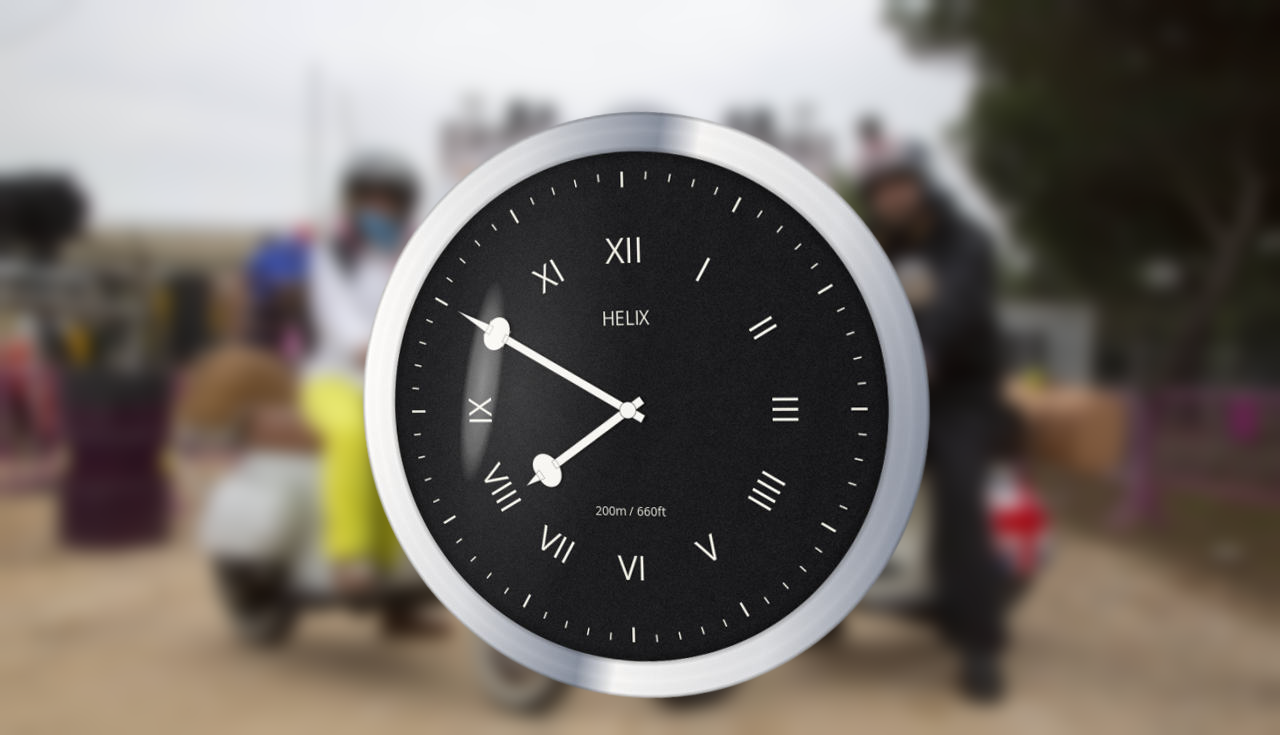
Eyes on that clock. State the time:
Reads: 7:50
